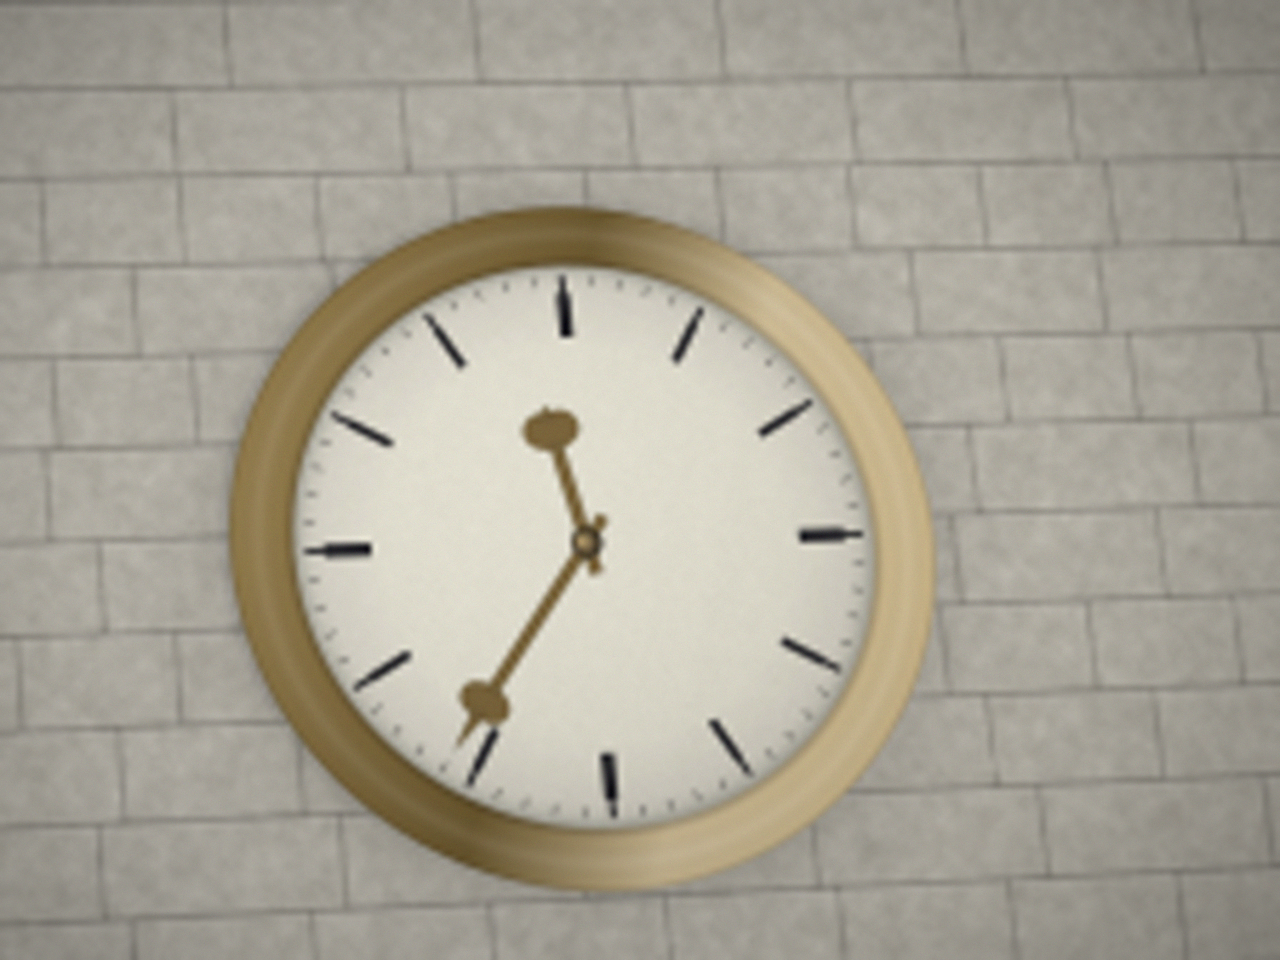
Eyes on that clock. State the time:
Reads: 11:36
